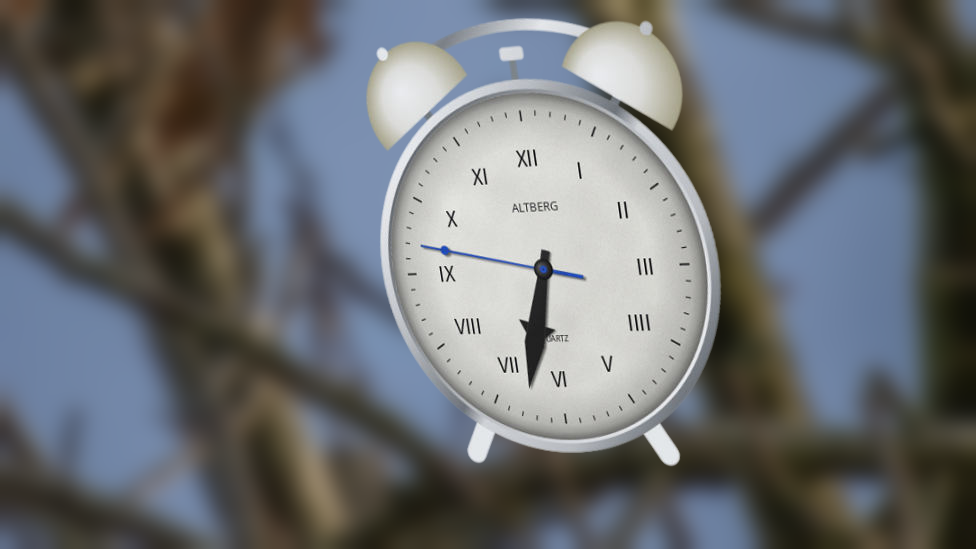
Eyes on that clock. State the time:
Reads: 6:32:47
